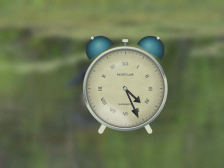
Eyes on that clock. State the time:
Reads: 4:26
